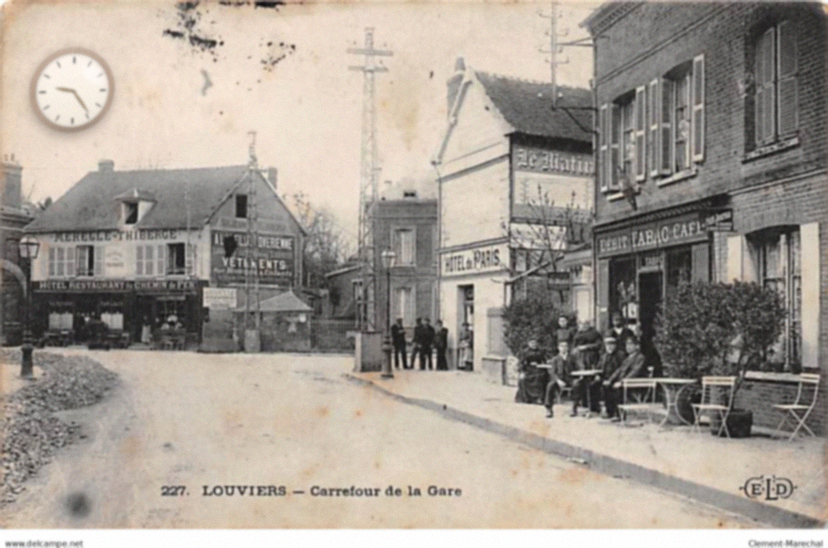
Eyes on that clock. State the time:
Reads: 9:24
